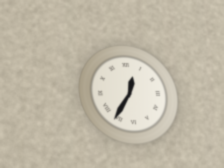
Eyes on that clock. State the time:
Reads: 12:36
